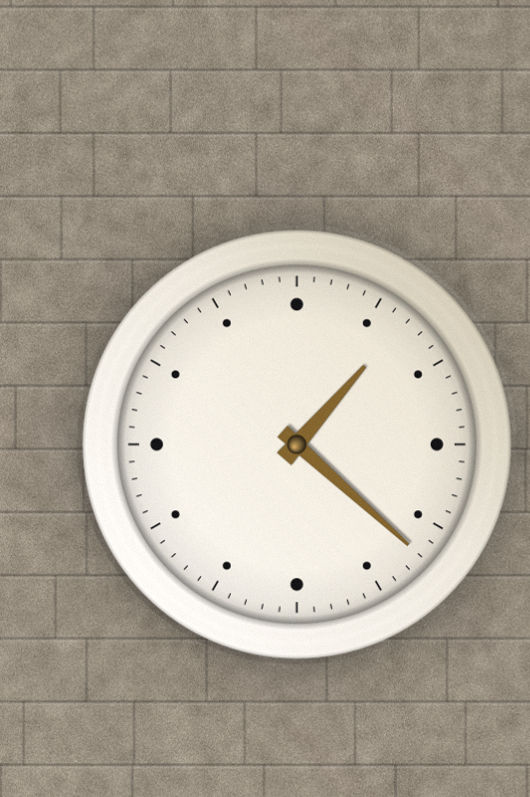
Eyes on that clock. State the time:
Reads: 1:22
